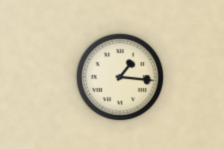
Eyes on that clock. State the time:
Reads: 1:16
